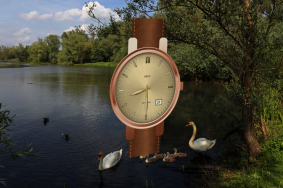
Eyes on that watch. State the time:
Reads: 8:30
